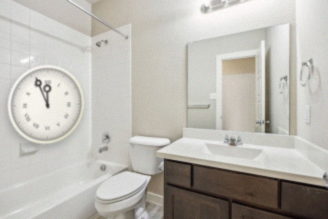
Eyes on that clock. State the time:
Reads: 11:56
